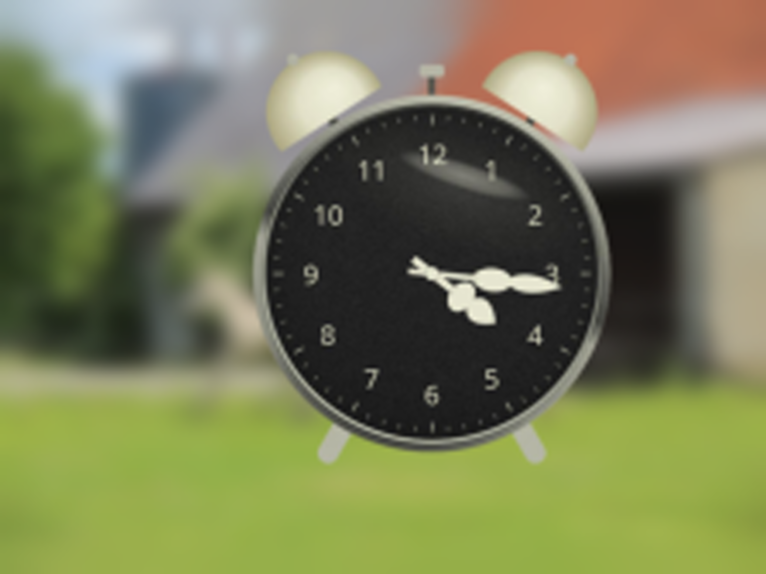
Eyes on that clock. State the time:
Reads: 4:16
